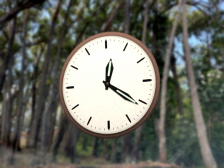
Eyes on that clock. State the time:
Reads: 12:21
